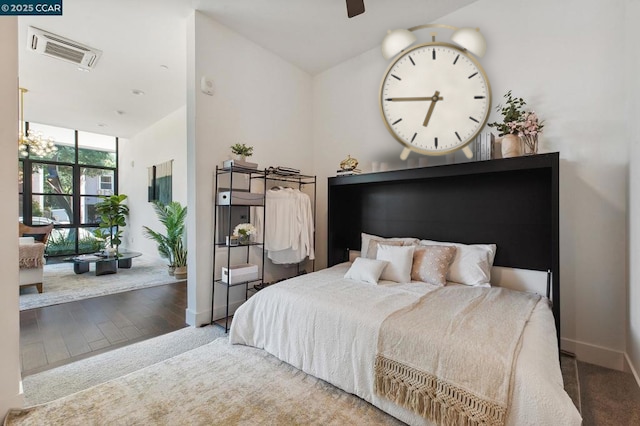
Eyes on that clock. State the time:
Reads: 6:45
